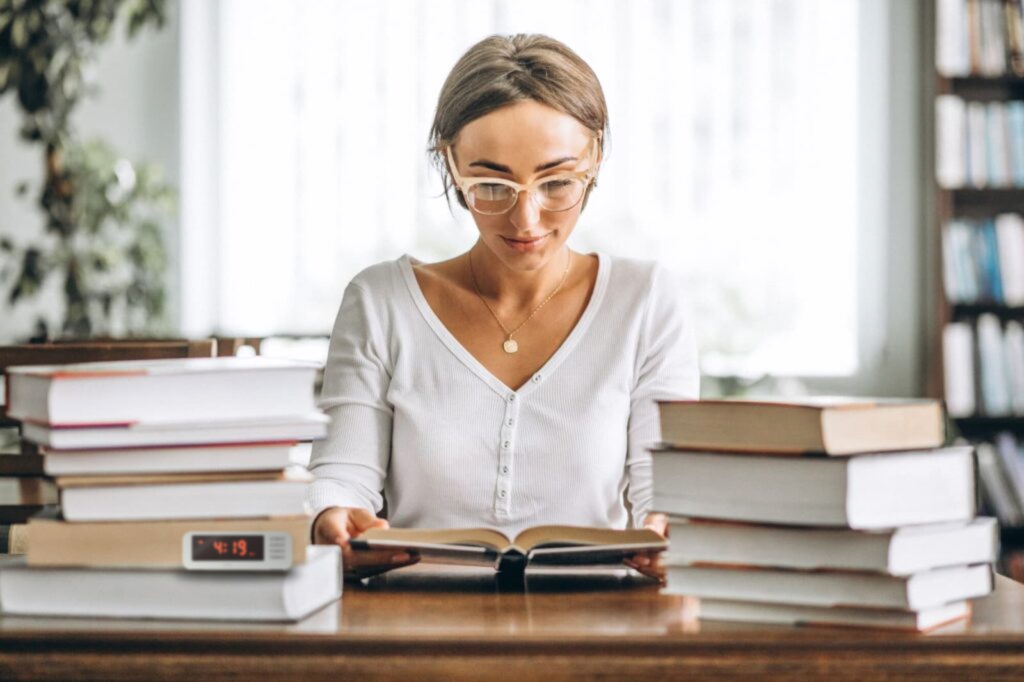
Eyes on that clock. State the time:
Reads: 4:19
